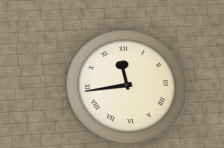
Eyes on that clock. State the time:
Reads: 11:44
